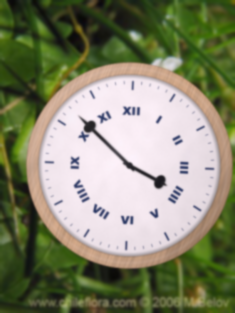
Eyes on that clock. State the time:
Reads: 3:52
